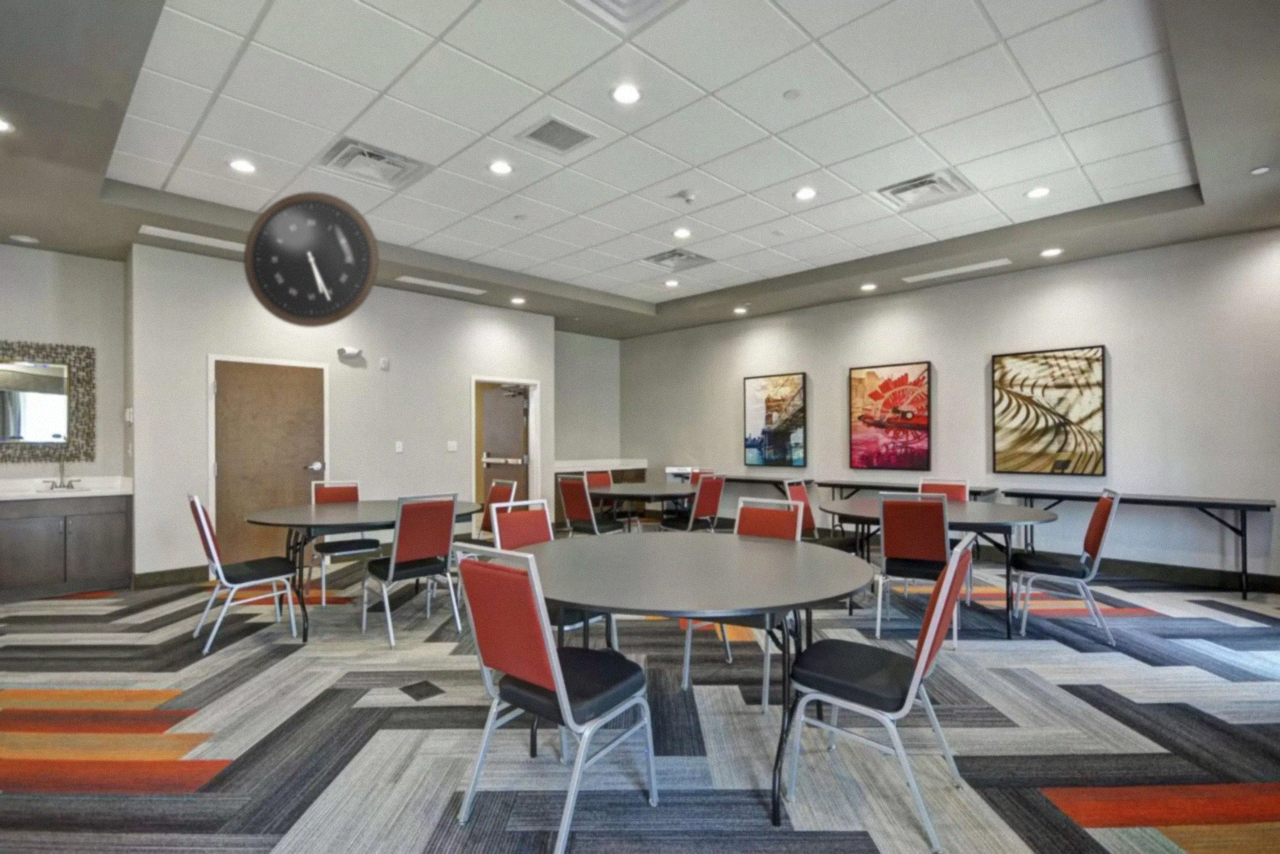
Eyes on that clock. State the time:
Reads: 5:26
